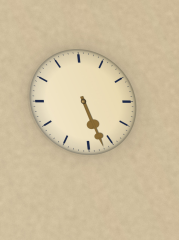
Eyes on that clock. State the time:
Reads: 5:27
